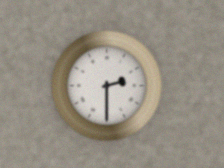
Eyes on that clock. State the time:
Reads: 2:30
